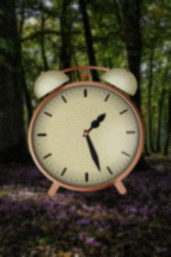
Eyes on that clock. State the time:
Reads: 1:27
